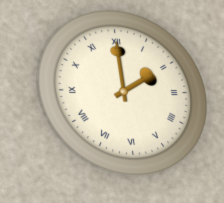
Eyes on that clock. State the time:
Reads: 2:00
